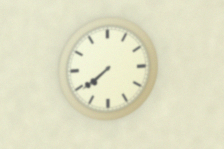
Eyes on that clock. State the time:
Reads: 7:39
